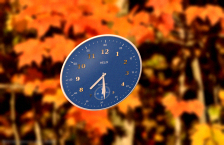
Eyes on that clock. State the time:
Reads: 7:29
